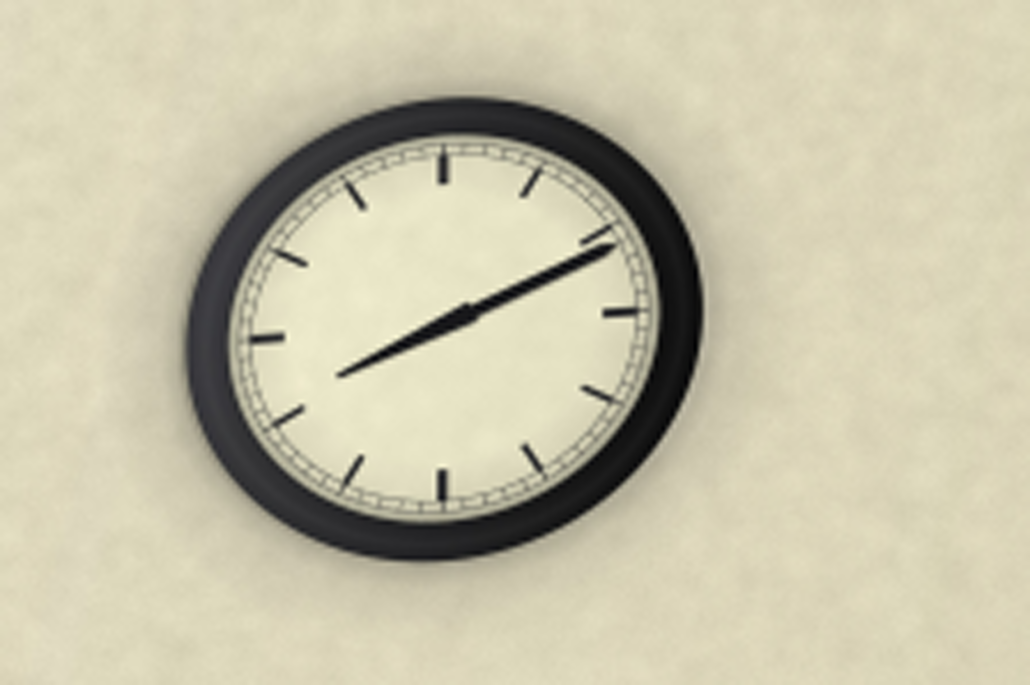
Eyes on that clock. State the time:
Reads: 8:11
